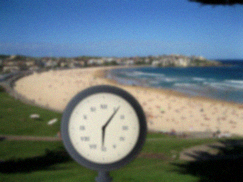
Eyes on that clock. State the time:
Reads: 6:06
